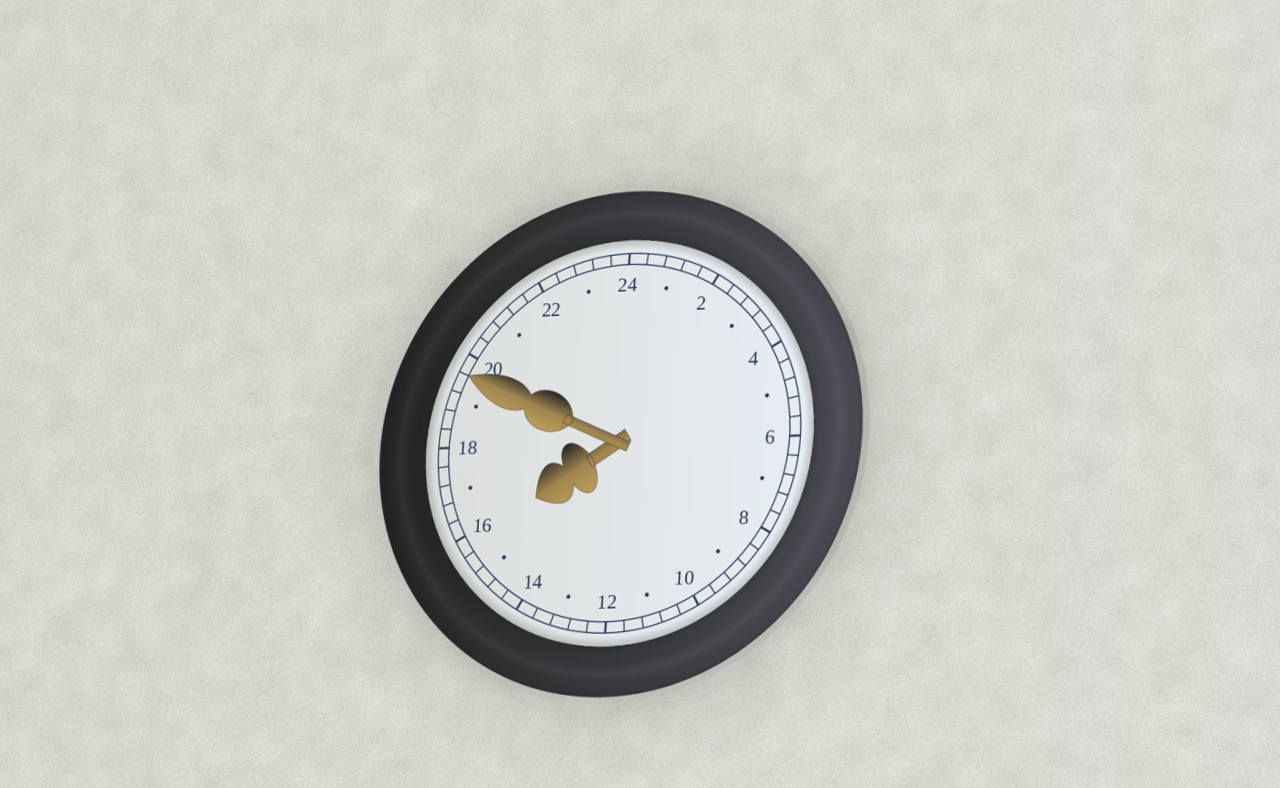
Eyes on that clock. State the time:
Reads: 15:49
